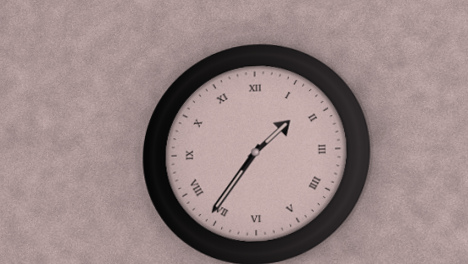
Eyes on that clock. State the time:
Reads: 1:36
